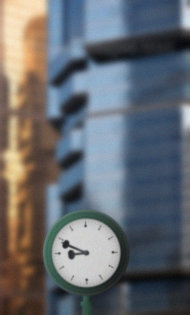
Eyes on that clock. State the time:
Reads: 8:49
